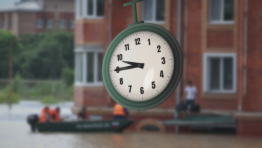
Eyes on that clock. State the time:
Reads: 9:45
